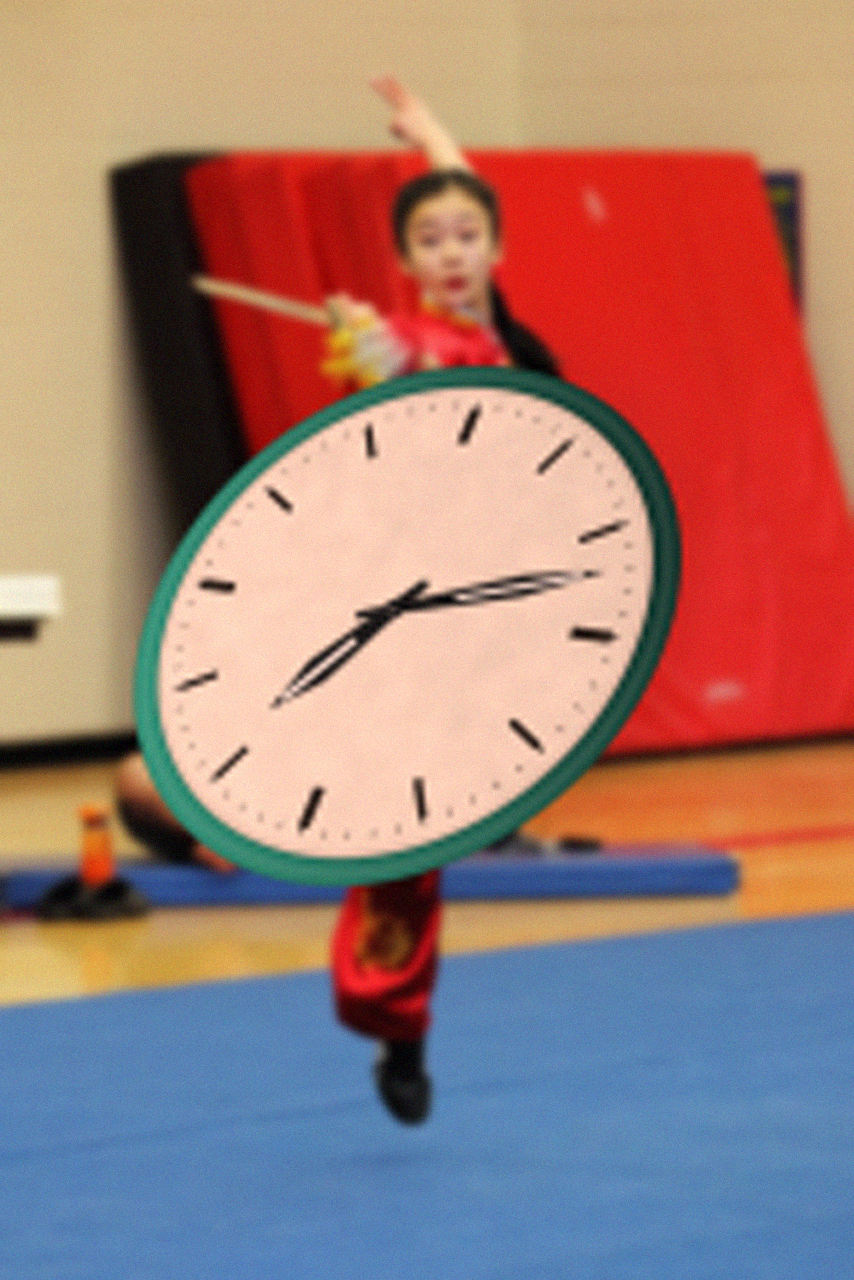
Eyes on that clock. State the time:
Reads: 7:12
